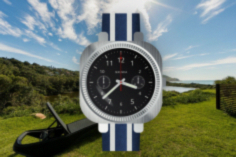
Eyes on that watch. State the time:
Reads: 3:38
